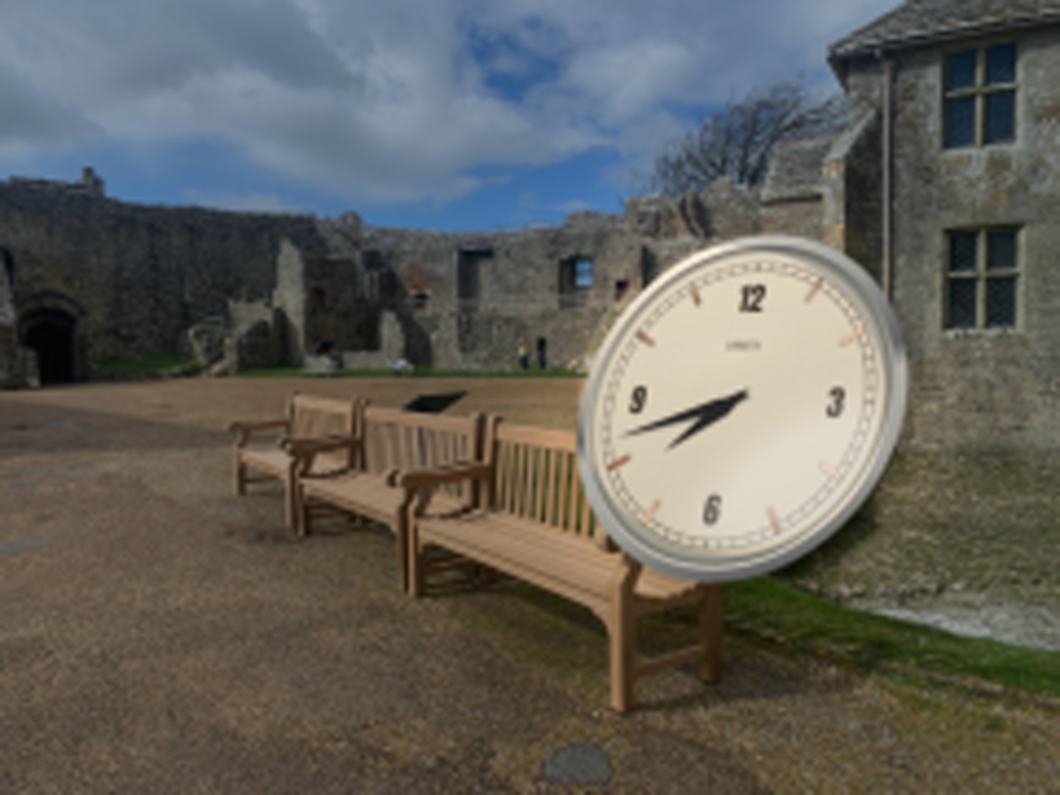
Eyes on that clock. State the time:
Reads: 7:42
